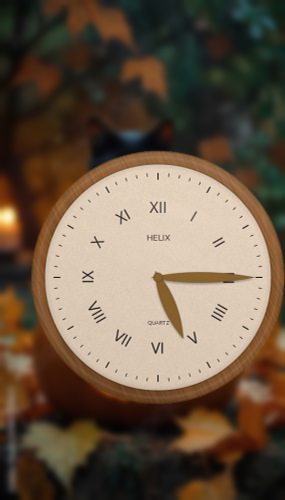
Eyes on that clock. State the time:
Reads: 5:15
